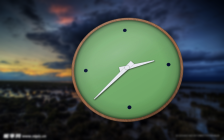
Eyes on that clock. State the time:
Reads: 2:38
